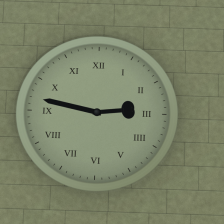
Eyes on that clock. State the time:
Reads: 2:47
